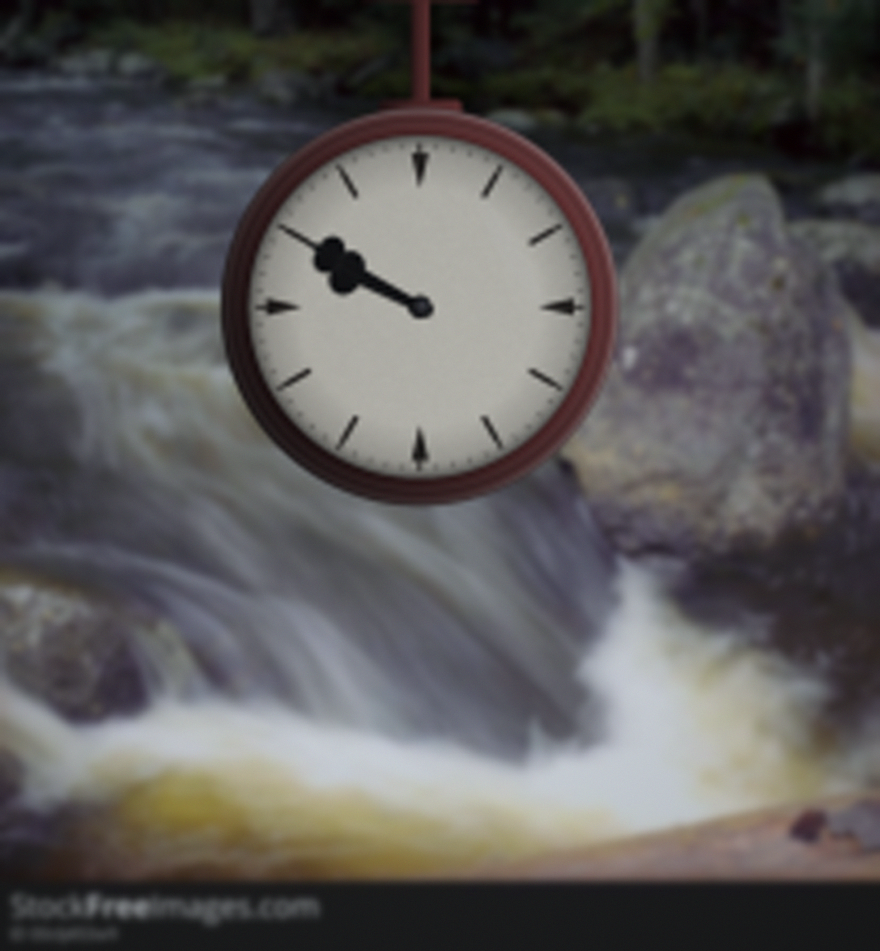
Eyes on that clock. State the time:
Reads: 9:50
